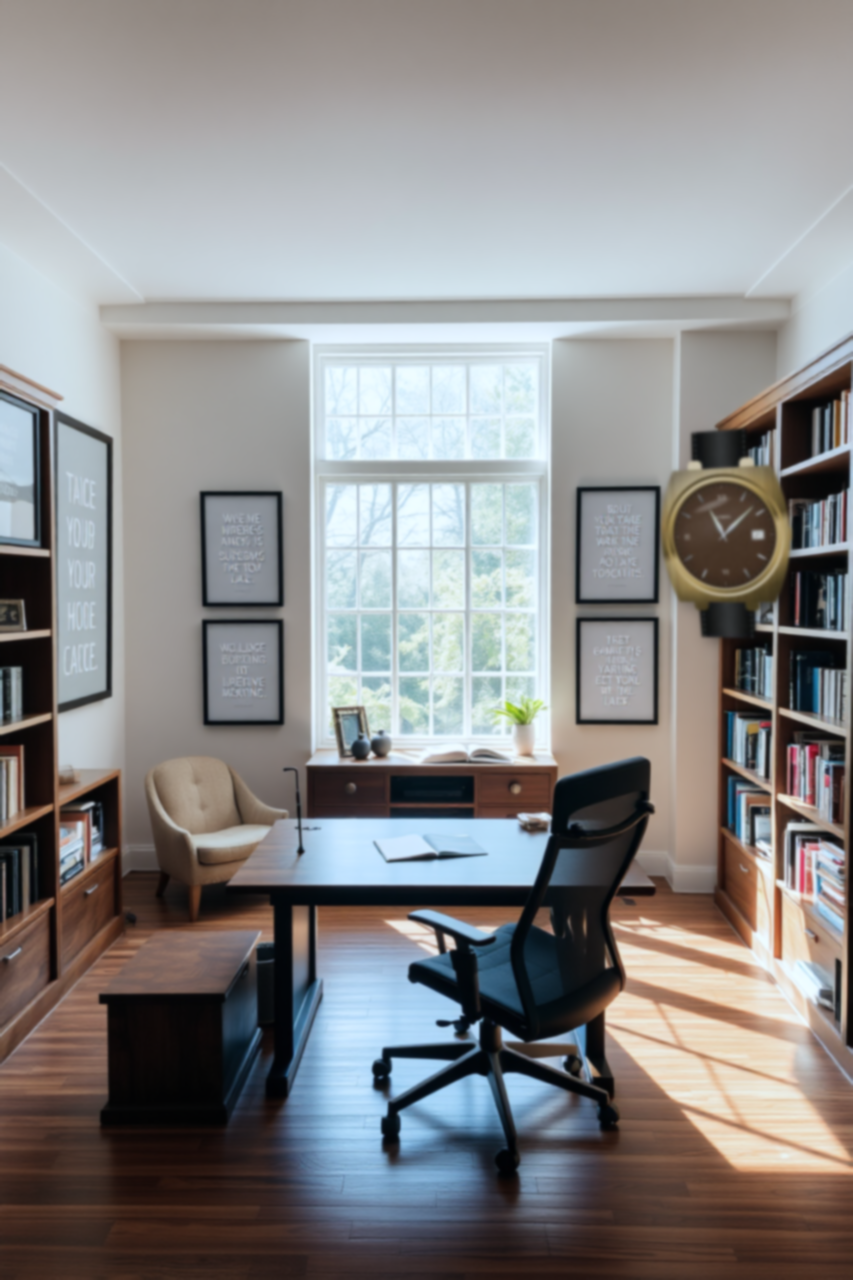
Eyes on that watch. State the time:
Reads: 11:08
